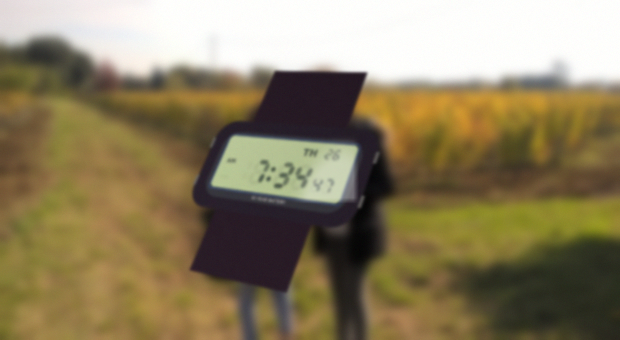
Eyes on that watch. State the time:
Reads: 7:34:47
